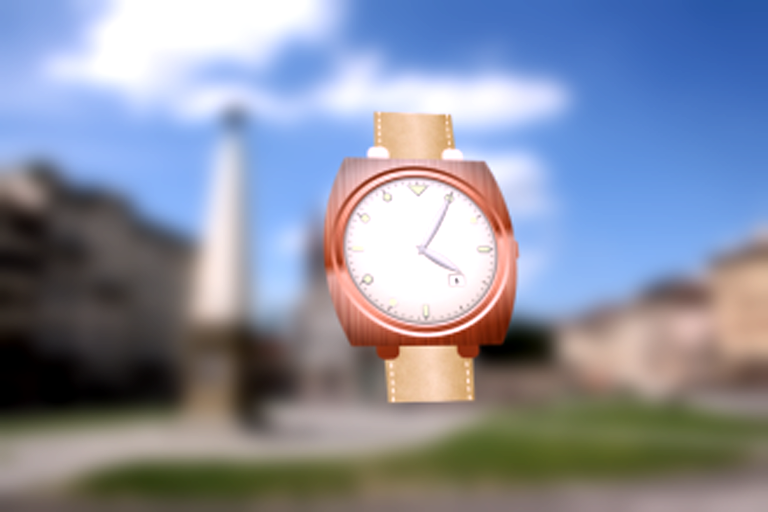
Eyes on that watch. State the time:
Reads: 4:05
